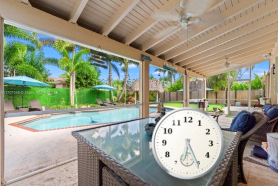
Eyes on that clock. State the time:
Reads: 6:26
